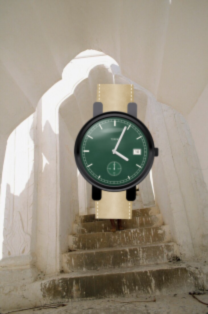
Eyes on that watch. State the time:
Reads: 4:04
